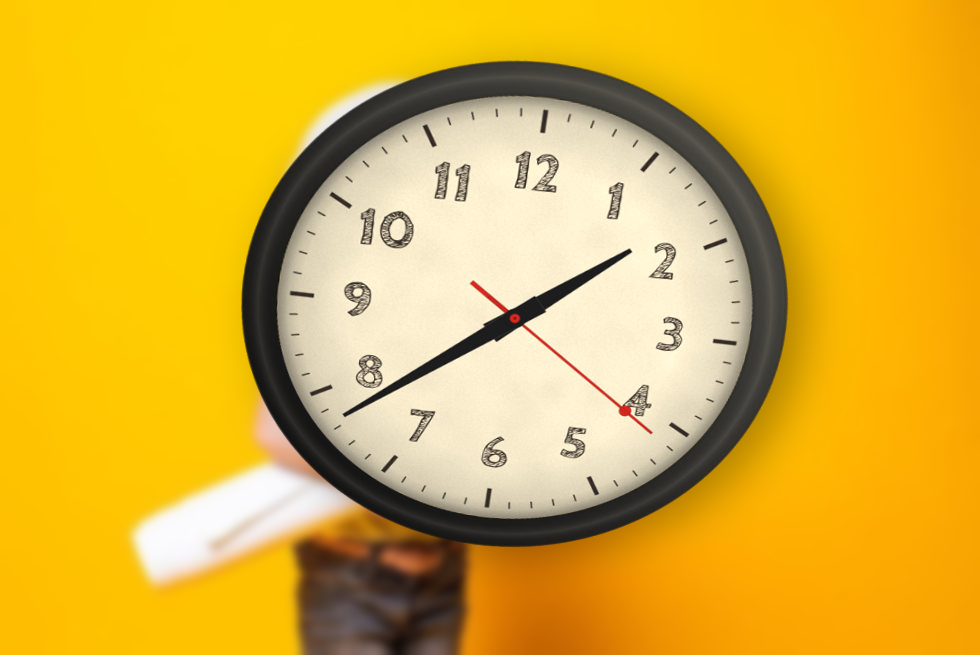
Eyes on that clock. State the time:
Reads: 1:38:21
